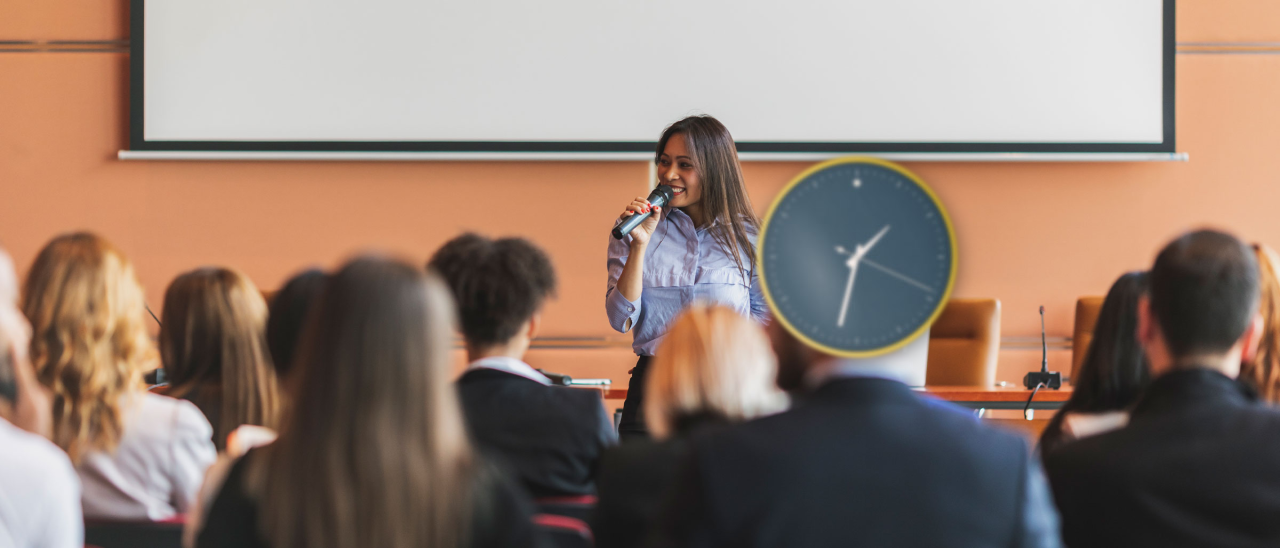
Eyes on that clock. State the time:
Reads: 1:32:19
